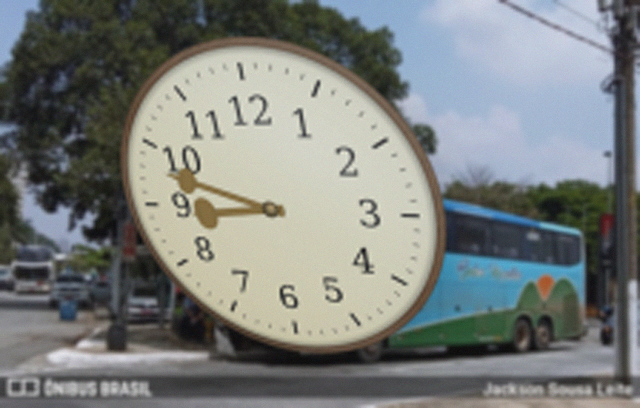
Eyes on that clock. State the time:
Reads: 8:48
